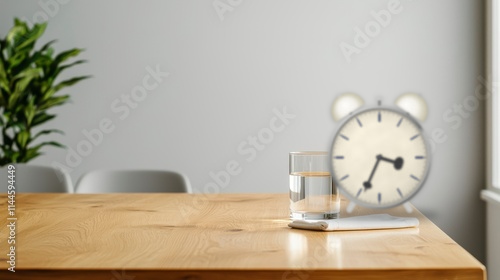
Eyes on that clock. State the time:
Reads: 3:34
